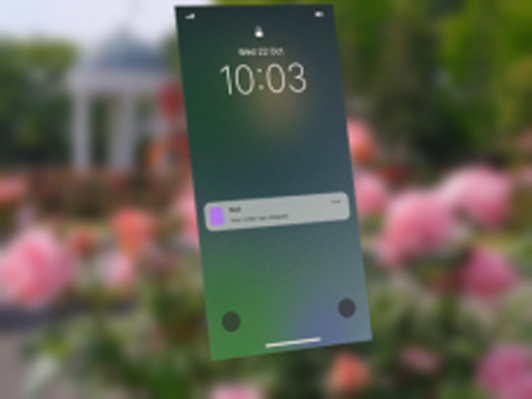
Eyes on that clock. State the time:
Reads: 10:03
